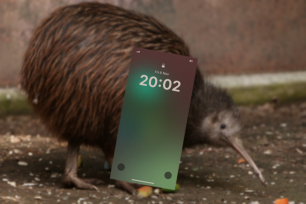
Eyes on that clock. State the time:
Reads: 20:02
